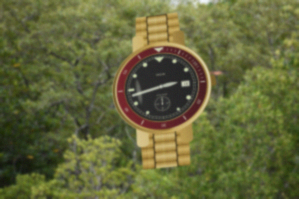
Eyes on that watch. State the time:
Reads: 2:43
